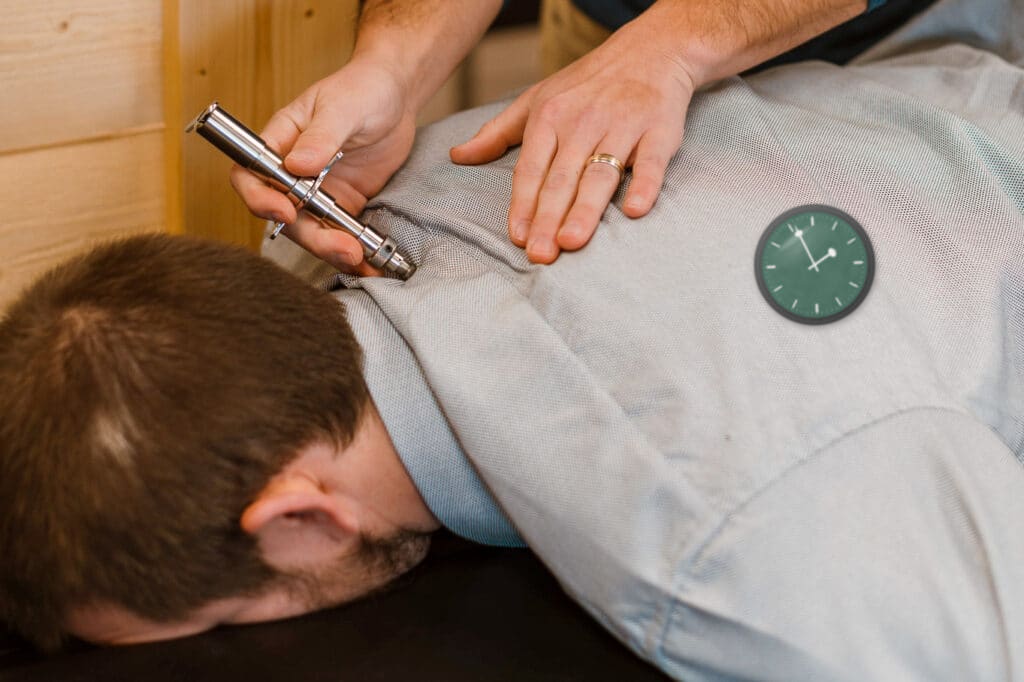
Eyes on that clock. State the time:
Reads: 1:56
